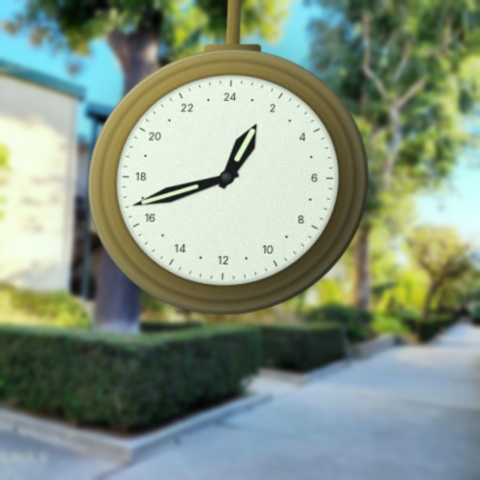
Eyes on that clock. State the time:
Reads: 1:42
